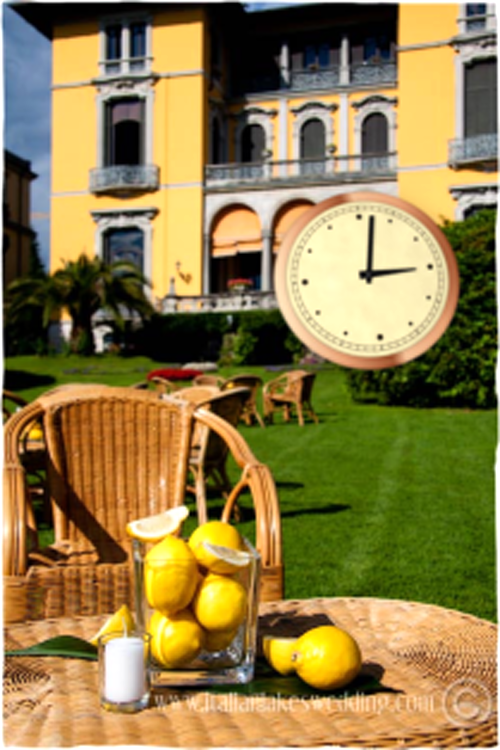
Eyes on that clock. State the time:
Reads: 3:02
